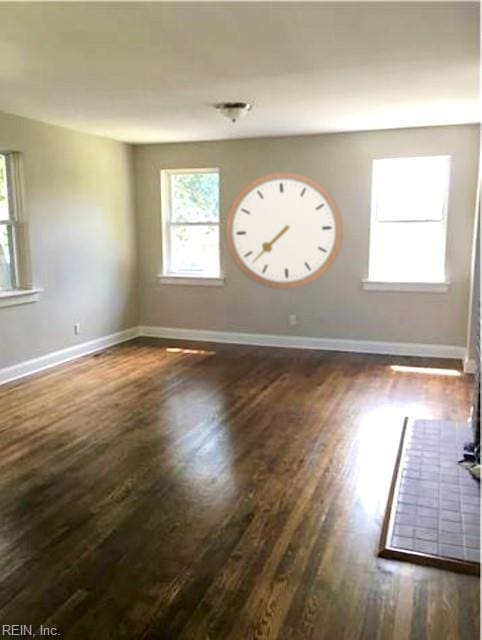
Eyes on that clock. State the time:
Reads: 7:38
